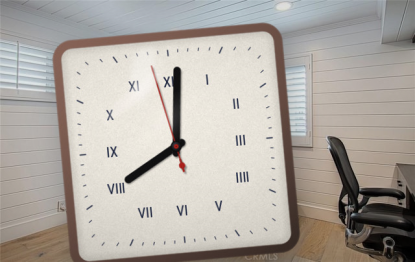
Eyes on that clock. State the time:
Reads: 8:00:58
